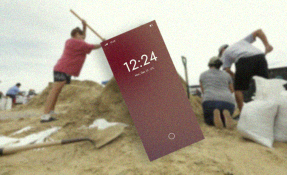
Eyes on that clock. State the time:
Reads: 12:24
